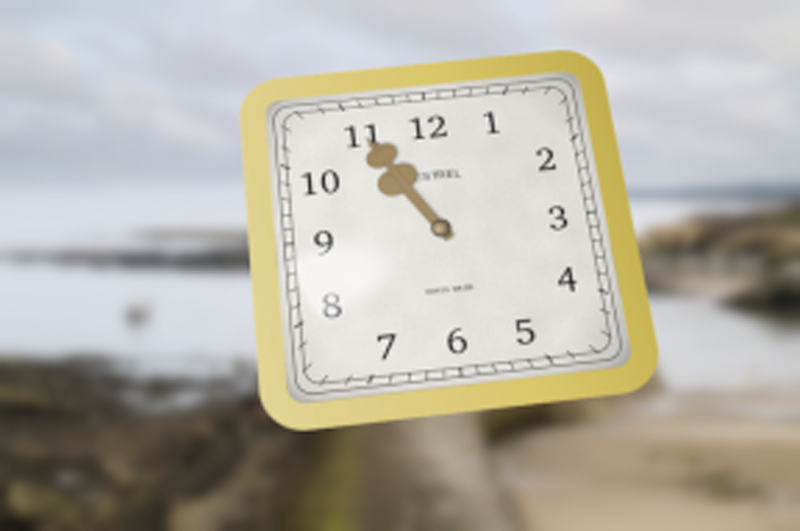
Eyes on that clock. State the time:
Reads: 10:55
